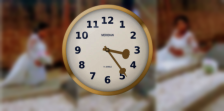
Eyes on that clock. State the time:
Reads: 3:24
